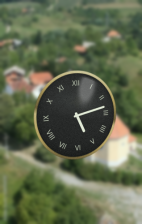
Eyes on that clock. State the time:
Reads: 5:13
